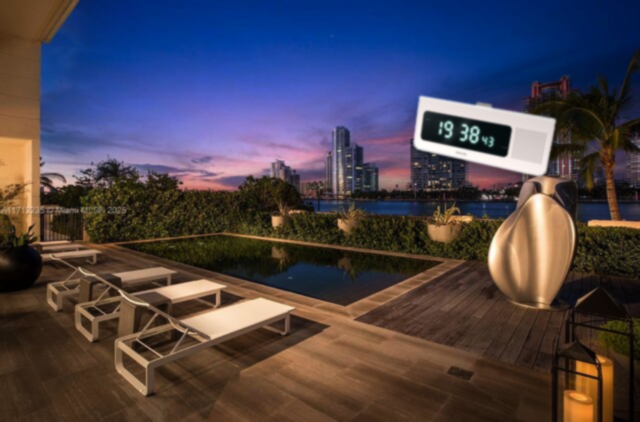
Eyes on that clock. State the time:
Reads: 19:38
